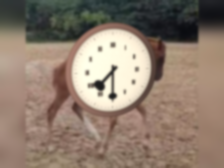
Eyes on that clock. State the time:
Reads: 7:30
